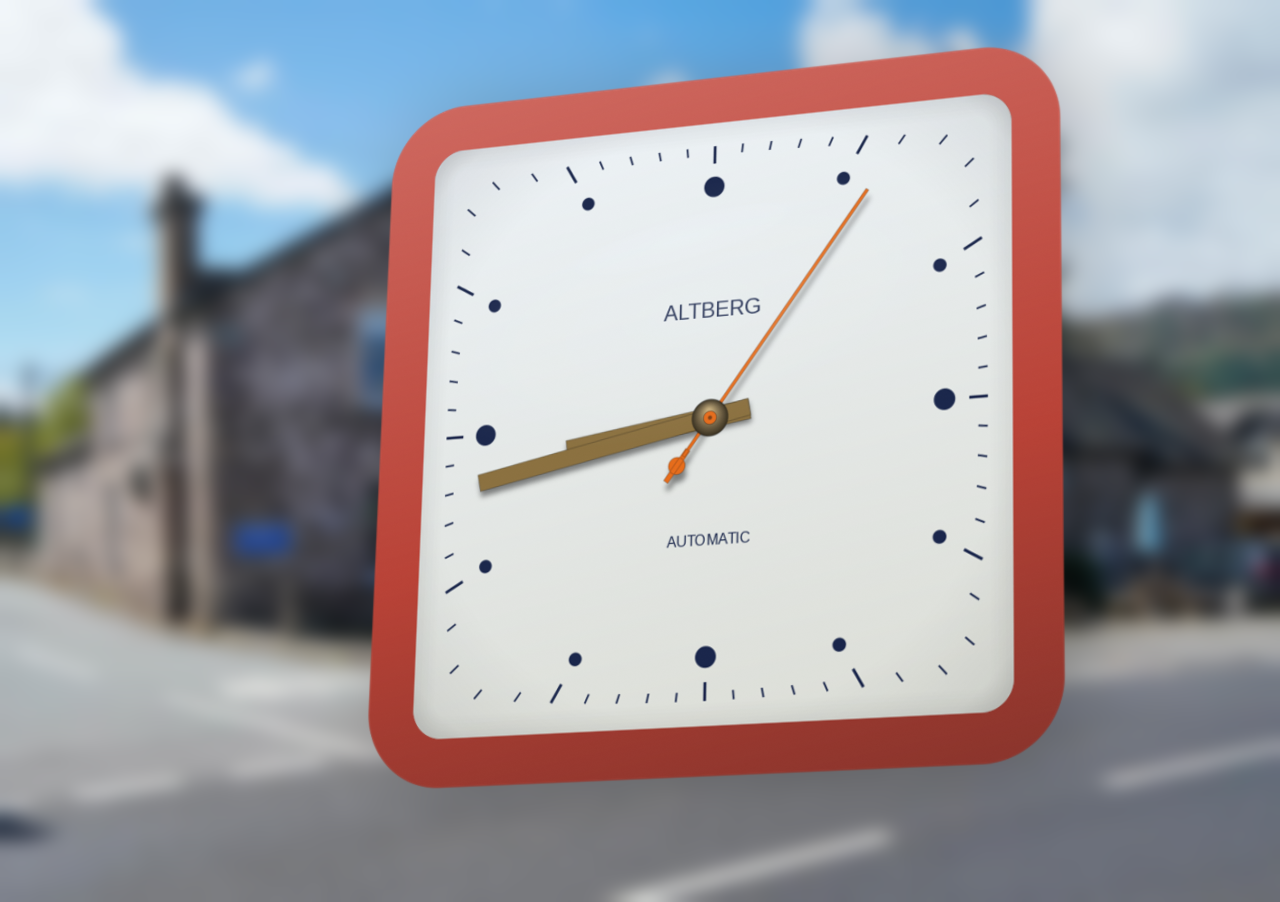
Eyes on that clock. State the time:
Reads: 8:43:06
